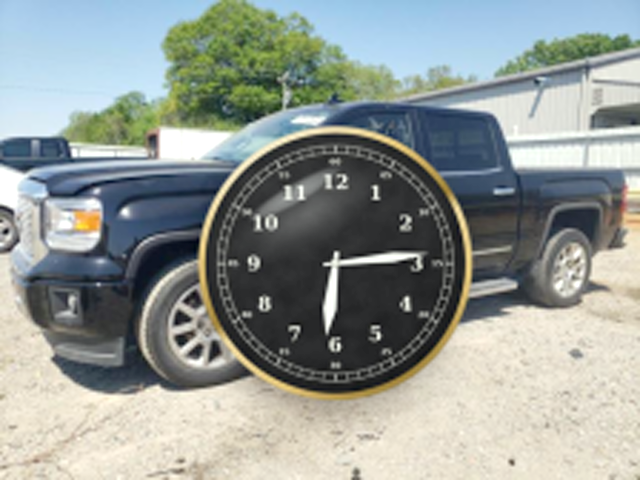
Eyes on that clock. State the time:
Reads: 6:14
